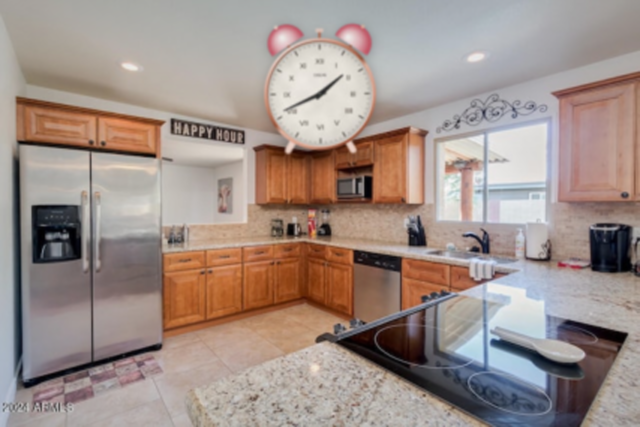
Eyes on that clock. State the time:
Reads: 1:41
